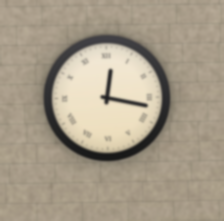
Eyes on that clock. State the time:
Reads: 12:17
